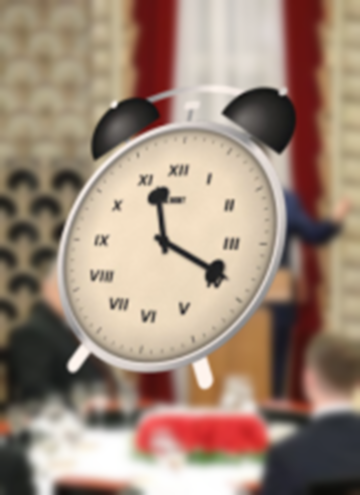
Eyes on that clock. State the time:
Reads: 11:19
